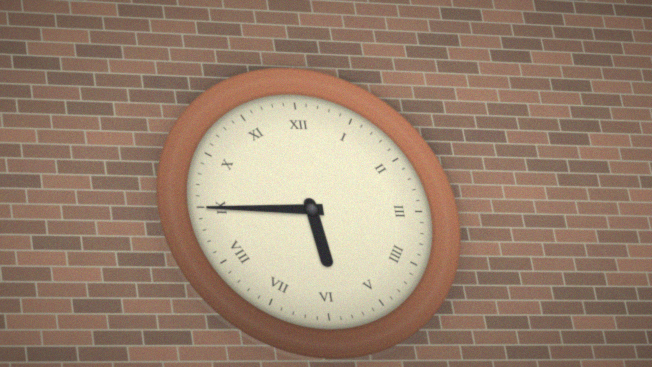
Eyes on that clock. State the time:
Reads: 5:45
